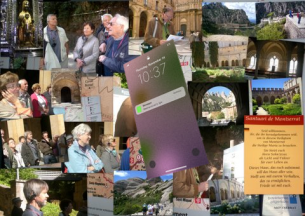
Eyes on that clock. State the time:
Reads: 10:37
